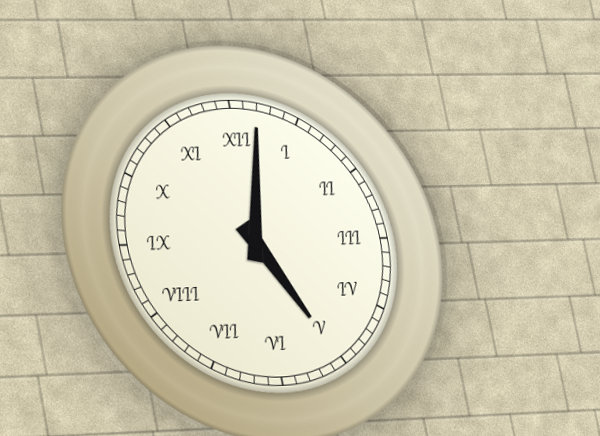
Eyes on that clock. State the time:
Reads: 5:02
